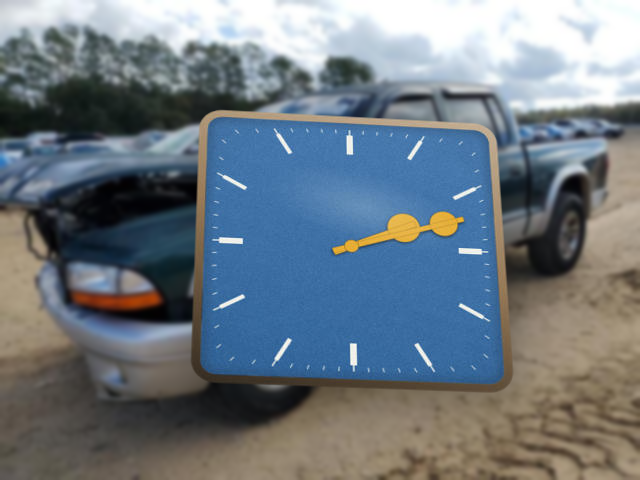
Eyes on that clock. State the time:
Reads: 2:12
